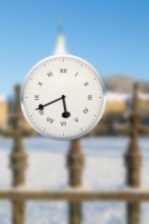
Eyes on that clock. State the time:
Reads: 5:41
